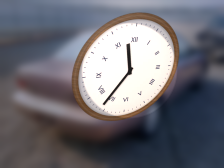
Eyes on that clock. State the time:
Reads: 11:36
